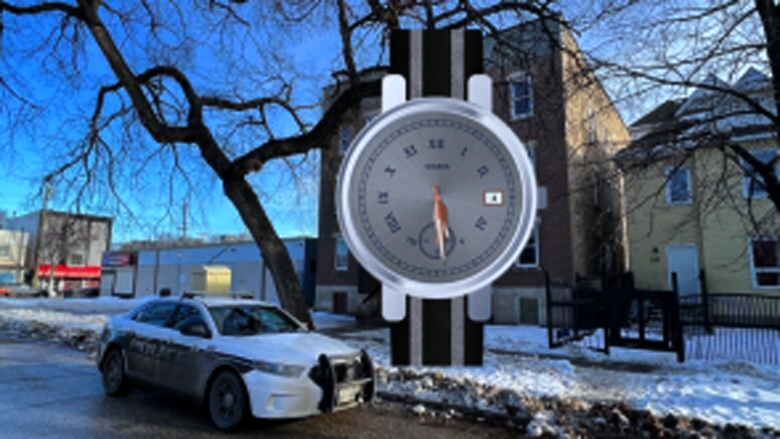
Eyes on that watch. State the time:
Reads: 5:29
